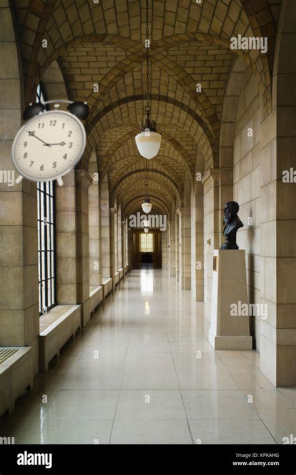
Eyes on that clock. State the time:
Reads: 2:50
